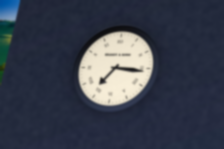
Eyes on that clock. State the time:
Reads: 7:16
